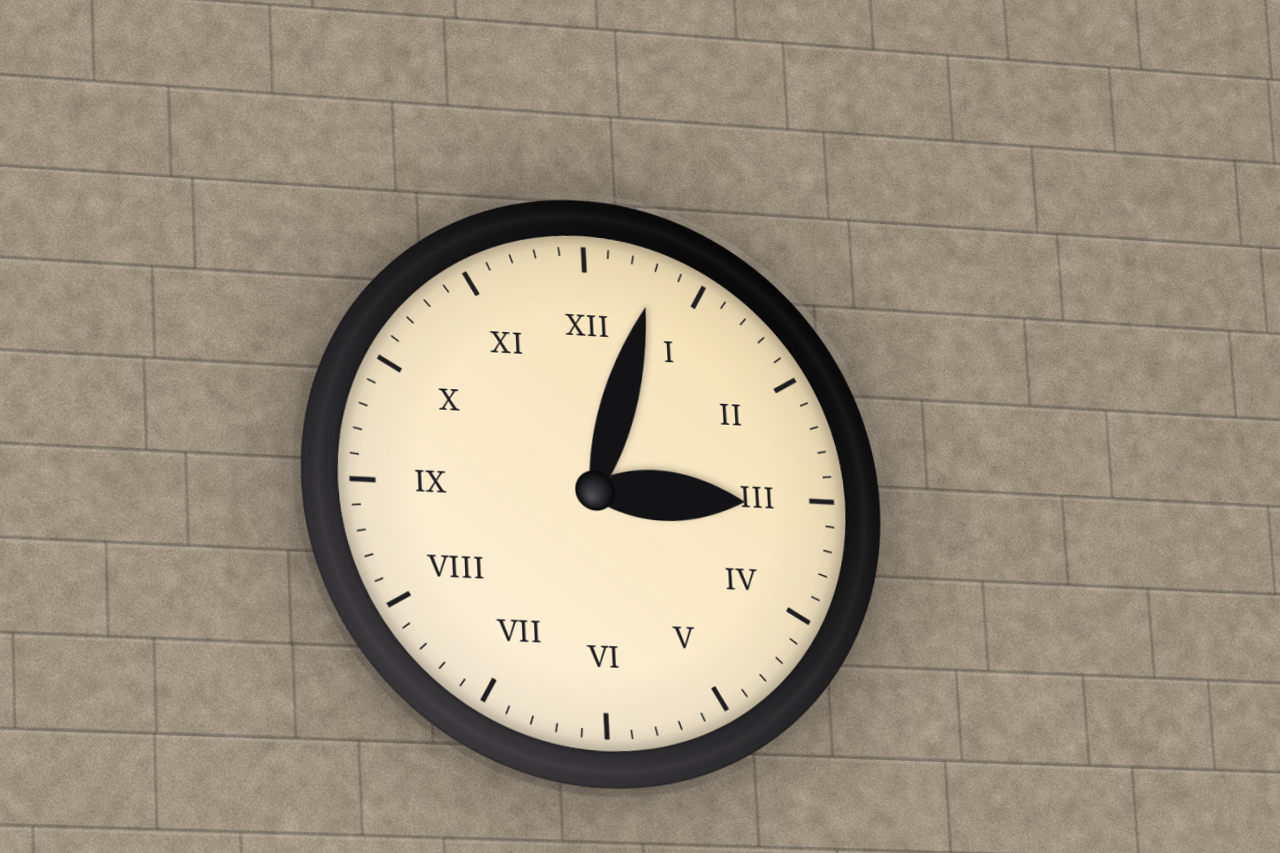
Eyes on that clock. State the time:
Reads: 3:03
